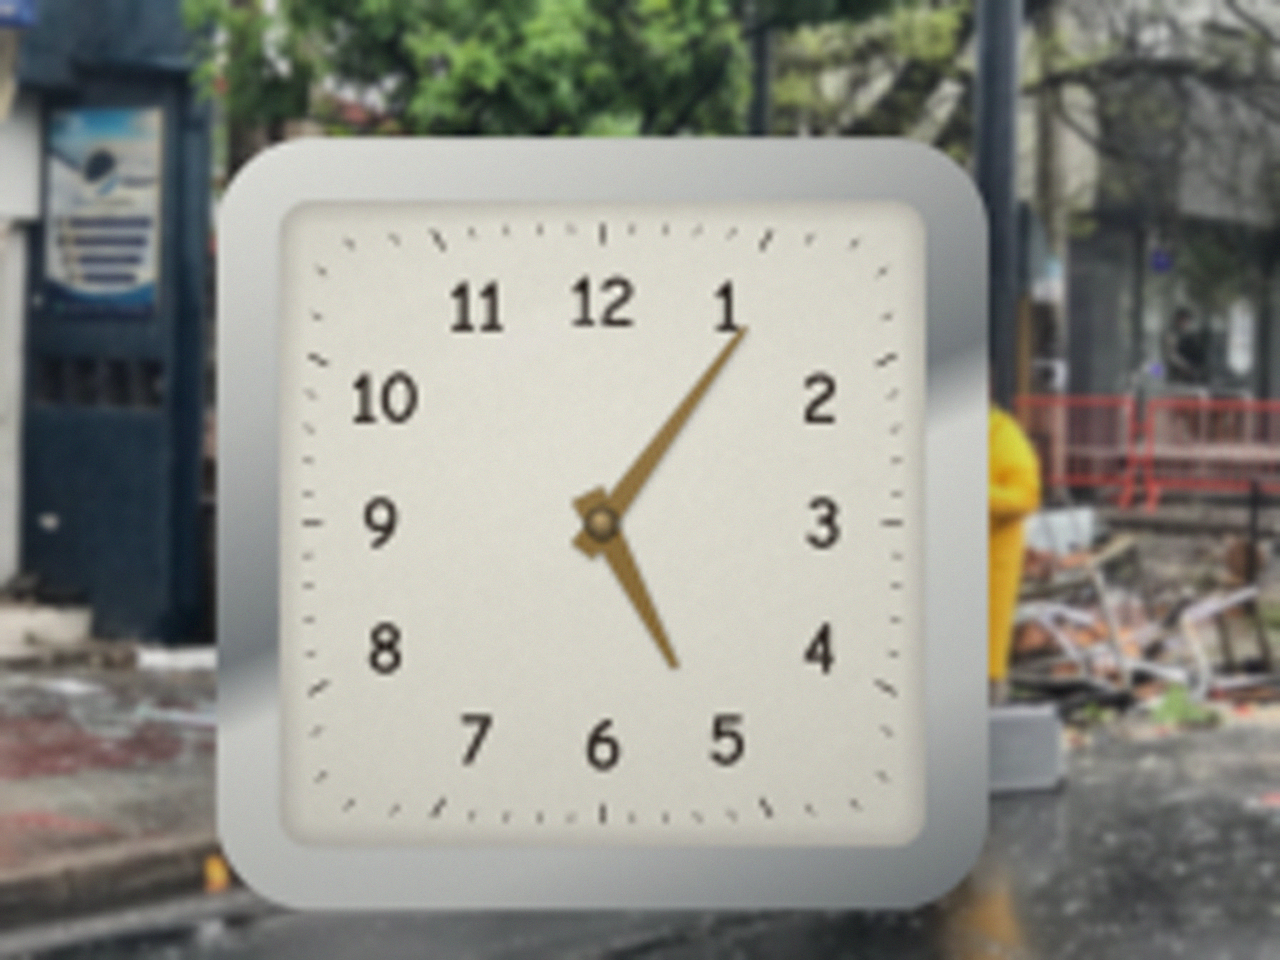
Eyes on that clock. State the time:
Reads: 5:06
